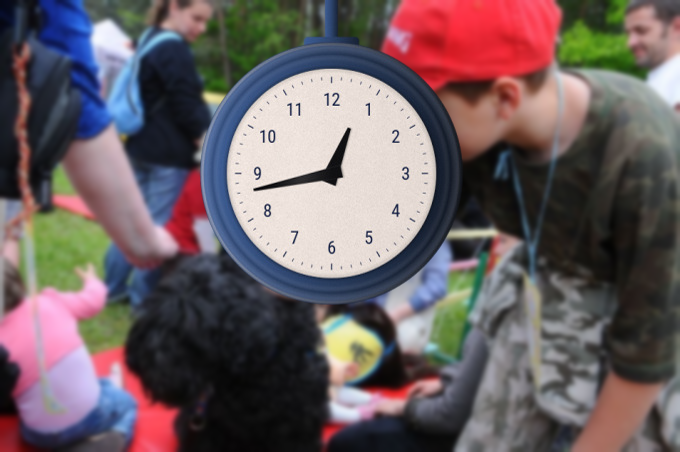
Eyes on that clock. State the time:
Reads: 12:43
